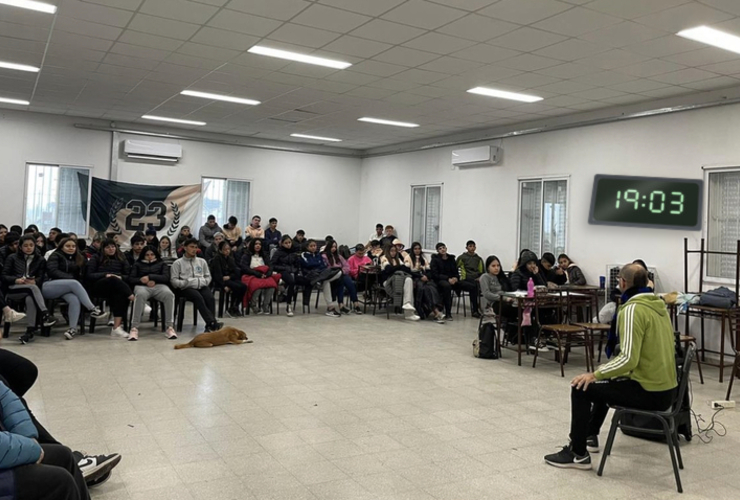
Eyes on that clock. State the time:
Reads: 19:03
